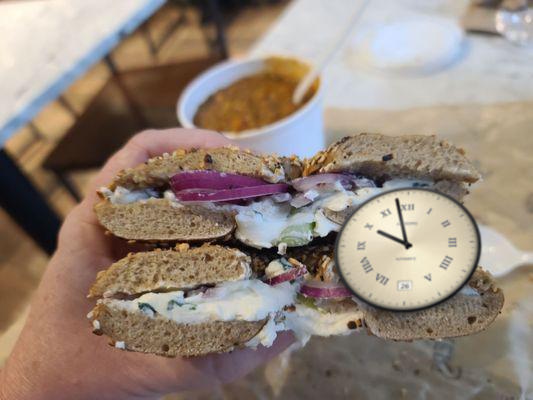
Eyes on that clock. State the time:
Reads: 9:58
